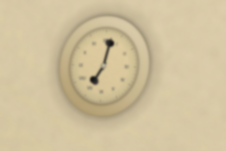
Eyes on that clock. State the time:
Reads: 7:02
